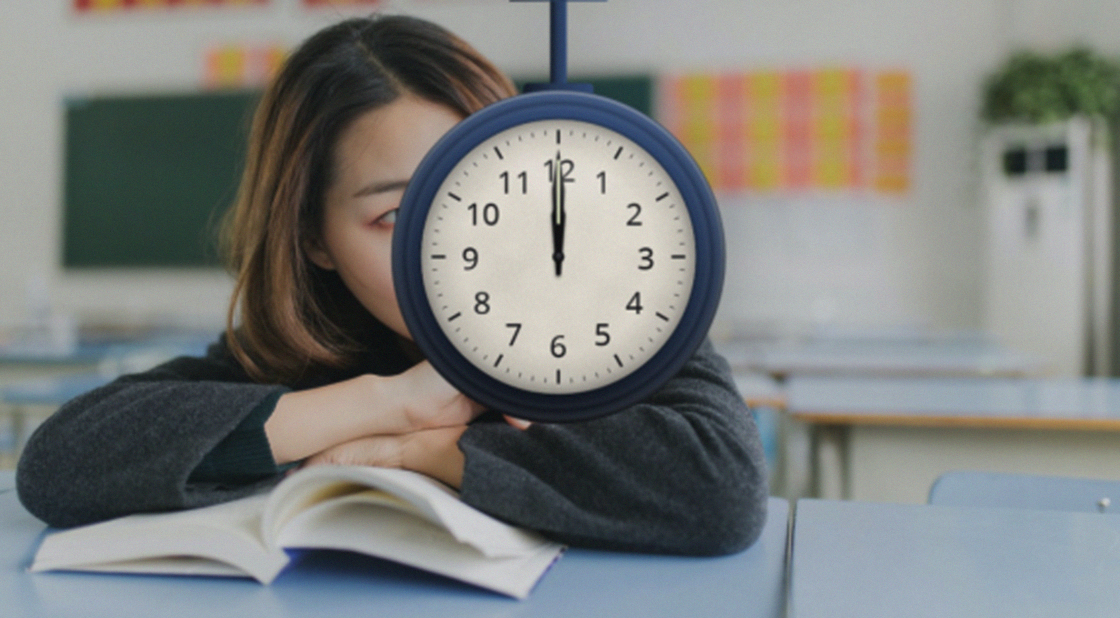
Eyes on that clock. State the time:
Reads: 12:00
